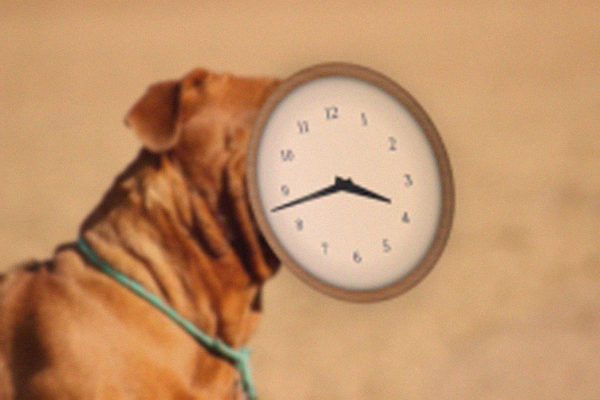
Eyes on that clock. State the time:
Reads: 3:43
